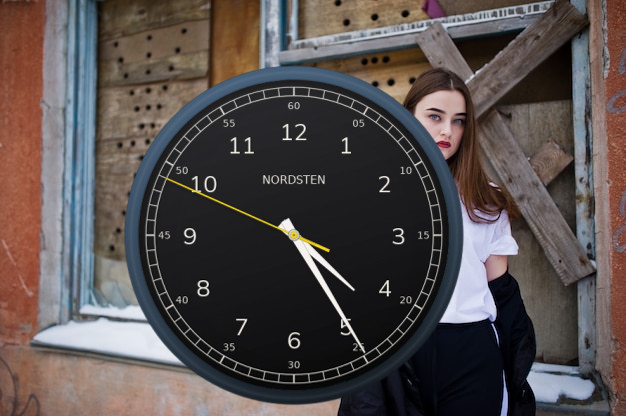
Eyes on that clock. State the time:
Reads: 4:24:49
